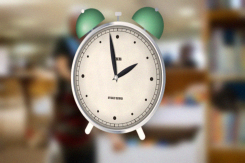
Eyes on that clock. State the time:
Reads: 1:58
